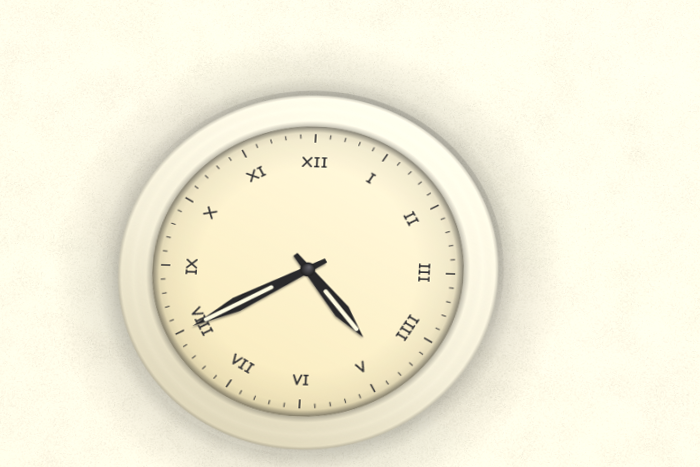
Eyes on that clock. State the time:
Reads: 4:40
